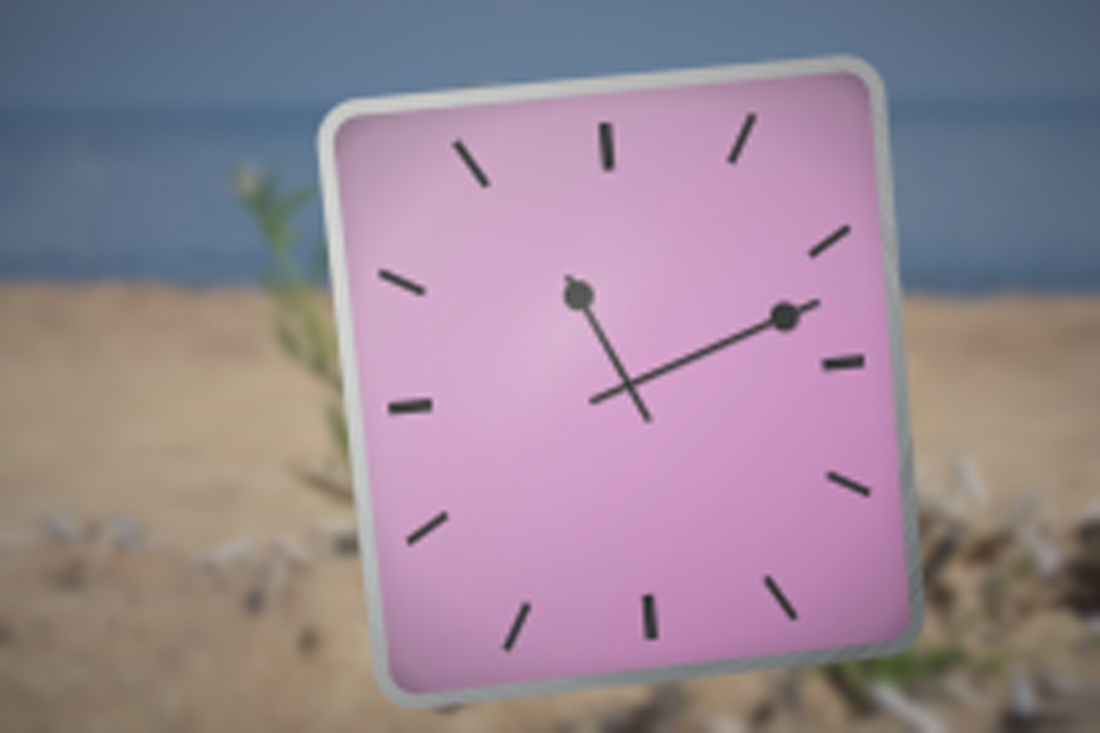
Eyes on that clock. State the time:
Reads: 11:12
